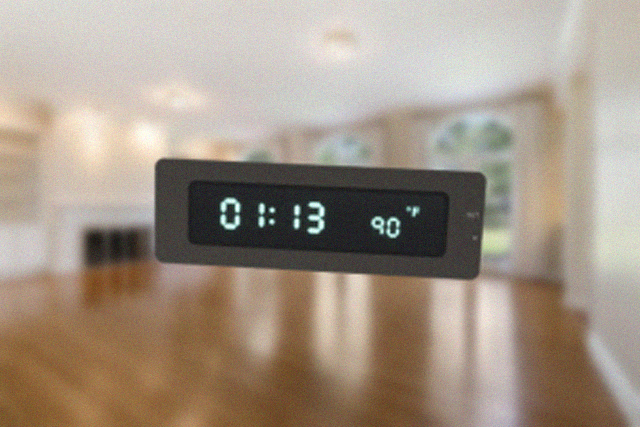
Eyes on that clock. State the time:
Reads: 1:13
